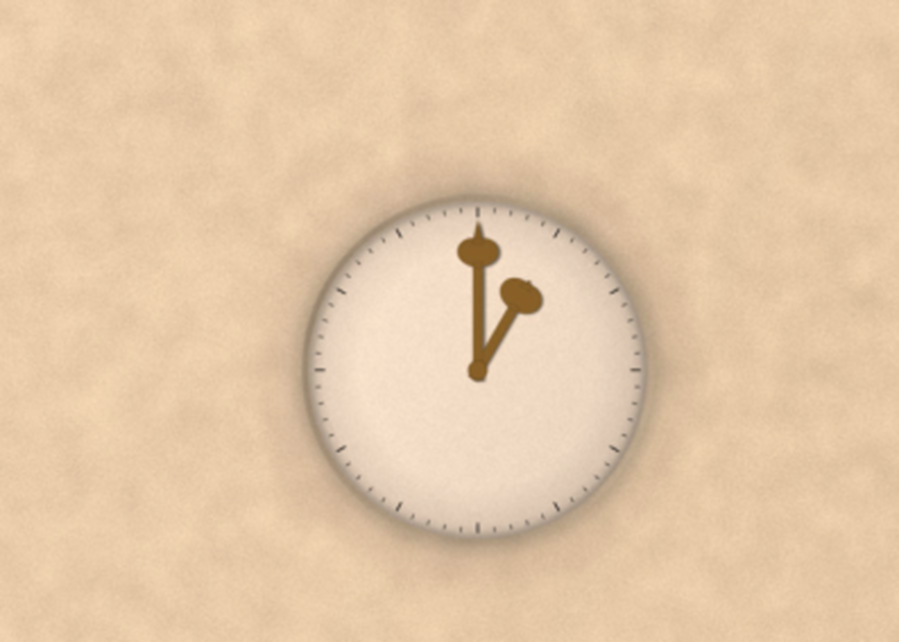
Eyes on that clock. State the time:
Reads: 1:00
